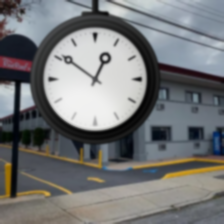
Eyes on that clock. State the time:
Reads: 12:51
